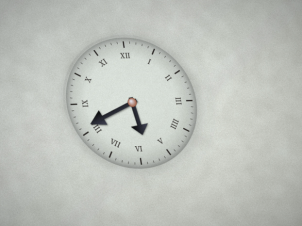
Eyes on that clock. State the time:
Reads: 5:41
